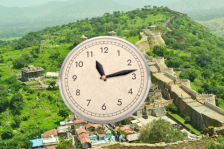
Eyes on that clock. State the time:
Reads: 11:13
